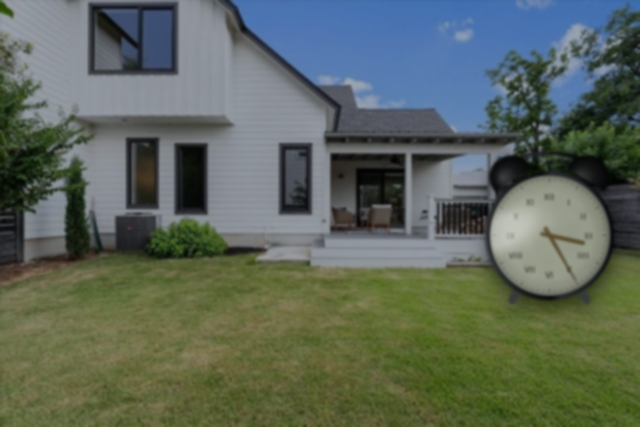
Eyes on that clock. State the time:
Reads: 3:25
